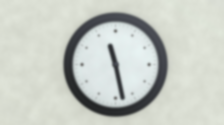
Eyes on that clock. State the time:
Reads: 11:28
